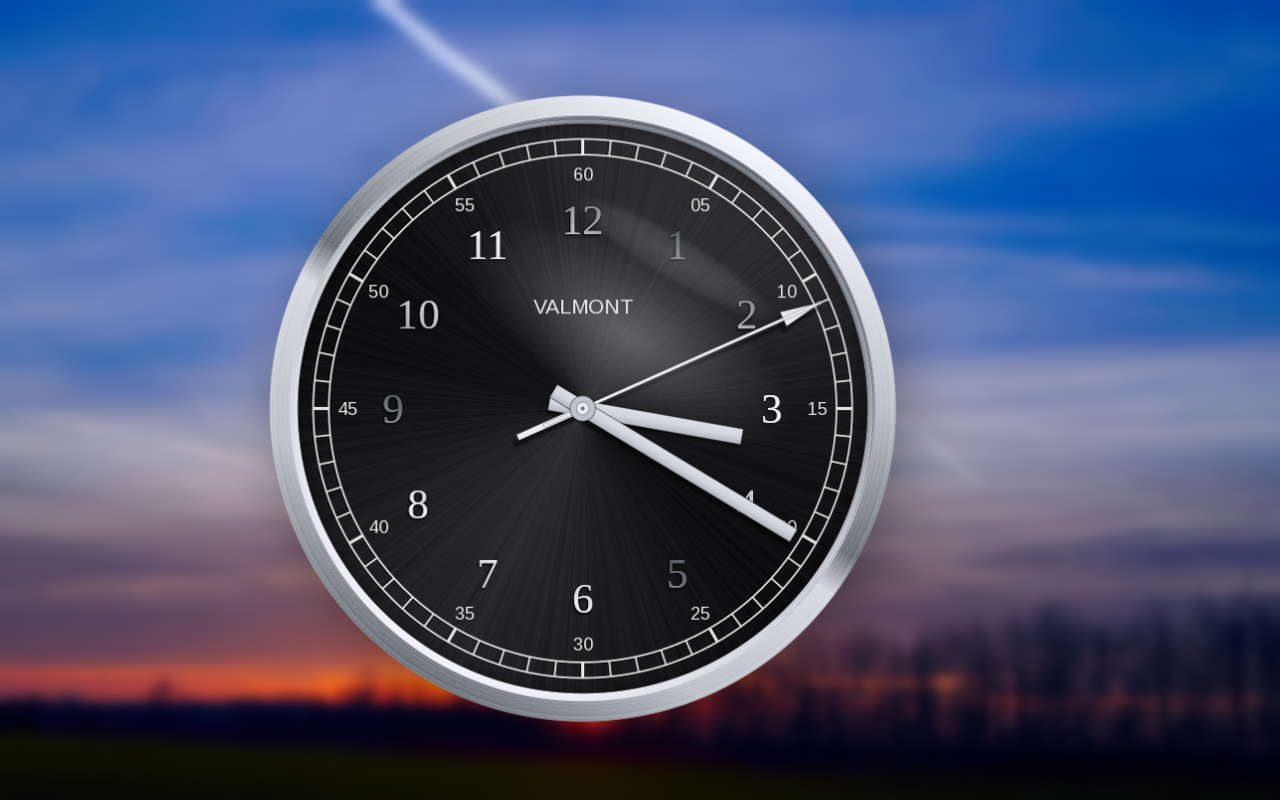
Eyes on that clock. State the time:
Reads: 3:20:11
